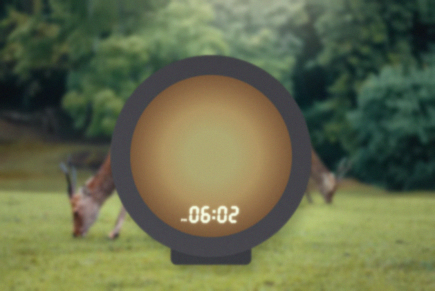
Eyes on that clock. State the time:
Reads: 6:02
